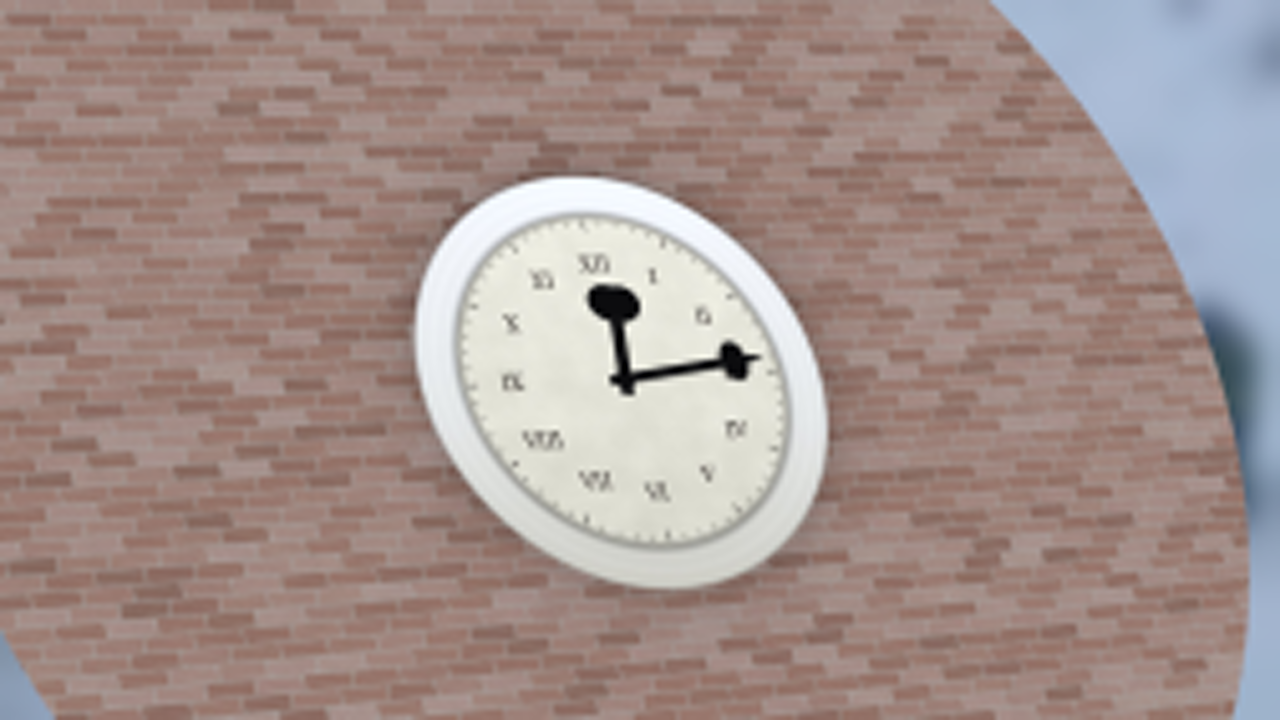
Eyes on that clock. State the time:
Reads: 12:14
